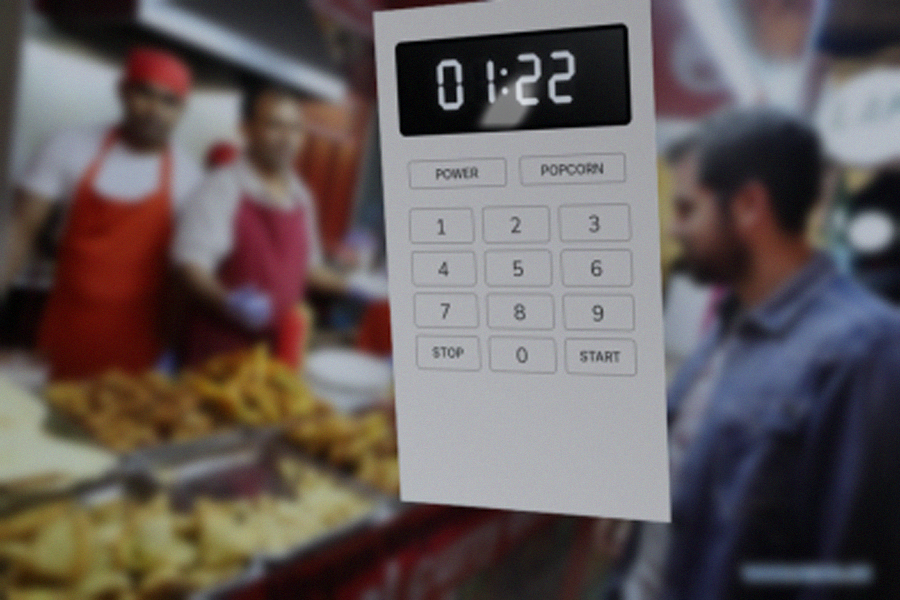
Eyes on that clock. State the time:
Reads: 1:22
